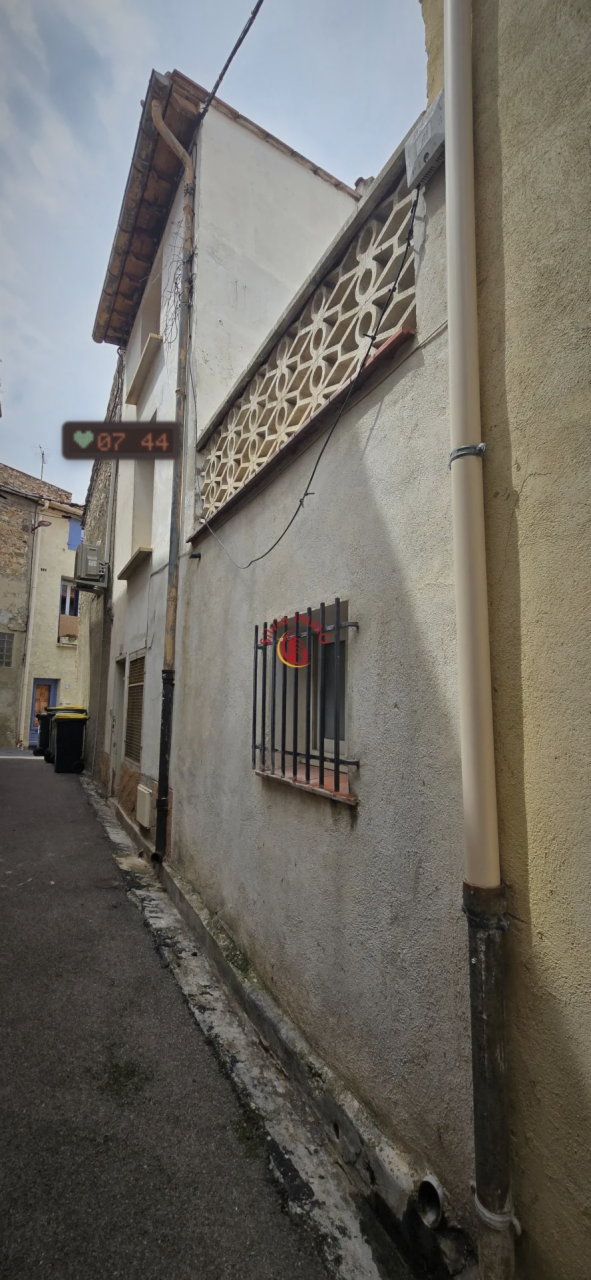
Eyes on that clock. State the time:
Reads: 7:44
